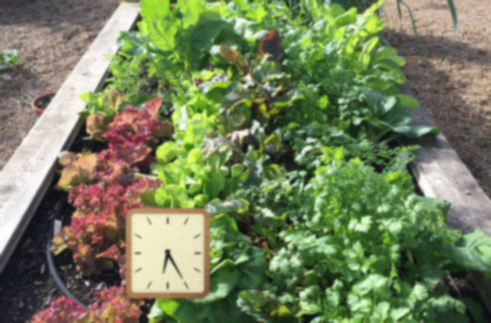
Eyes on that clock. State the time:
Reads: 6:25
